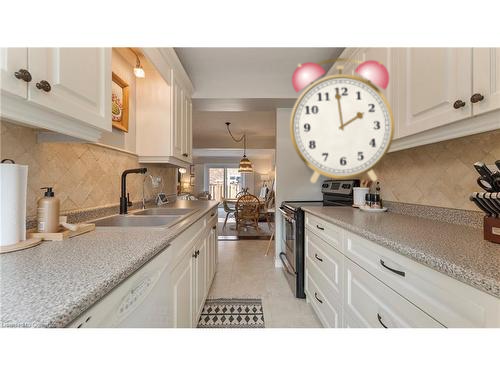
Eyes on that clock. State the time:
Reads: 1:59
